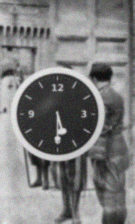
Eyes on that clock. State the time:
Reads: 5:30
